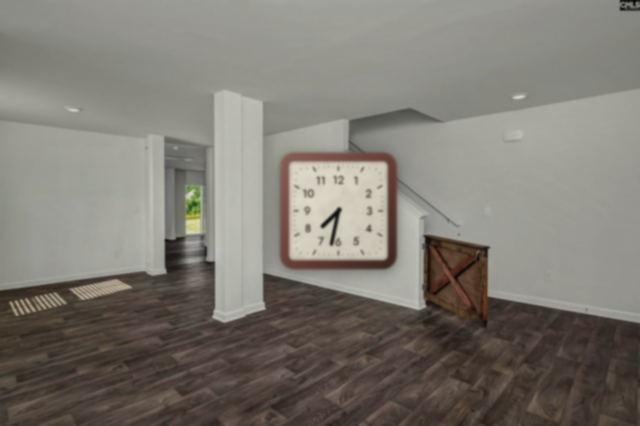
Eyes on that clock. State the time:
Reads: 7:32
